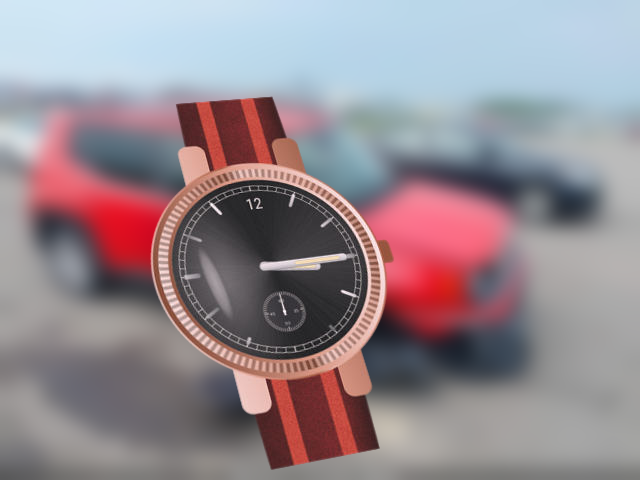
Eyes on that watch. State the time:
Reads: 3:15
